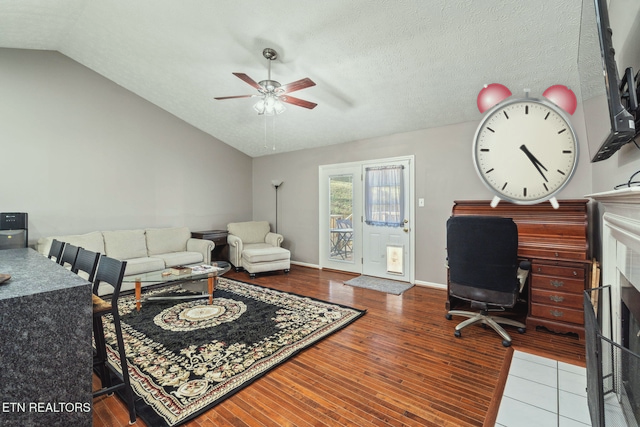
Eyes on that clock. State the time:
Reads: 4:24
